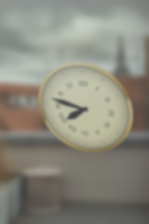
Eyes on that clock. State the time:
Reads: 7:47
